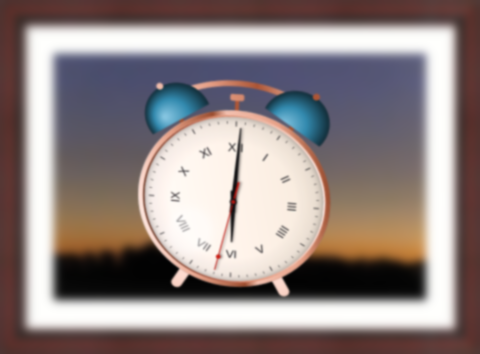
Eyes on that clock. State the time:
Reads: 6:00:32
